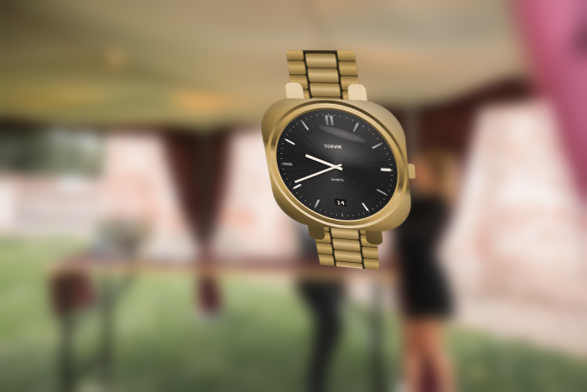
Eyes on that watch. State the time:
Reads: 9:41
